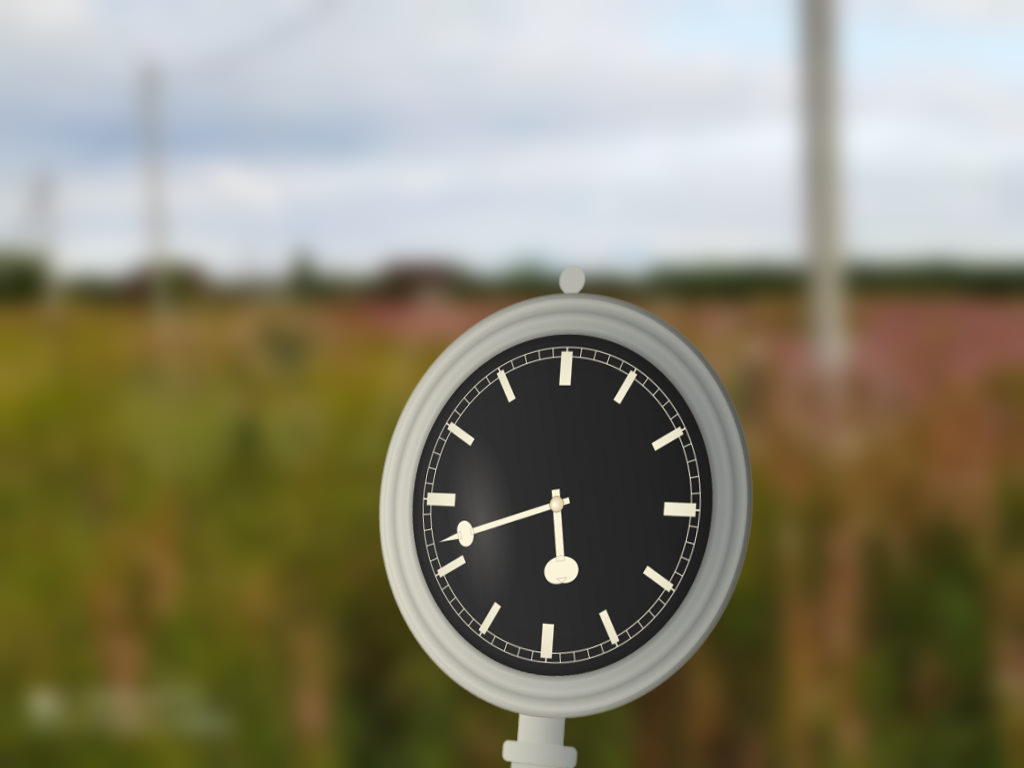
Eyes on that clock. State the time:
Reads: 5:42
